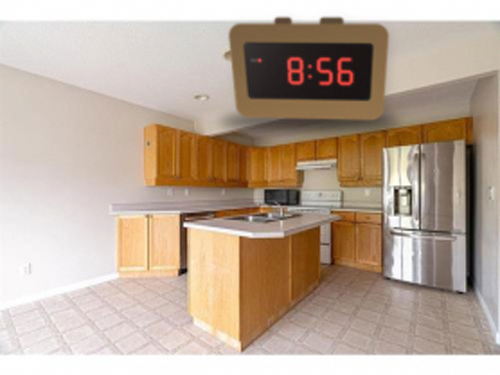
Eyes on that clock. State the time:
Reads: 8:56
